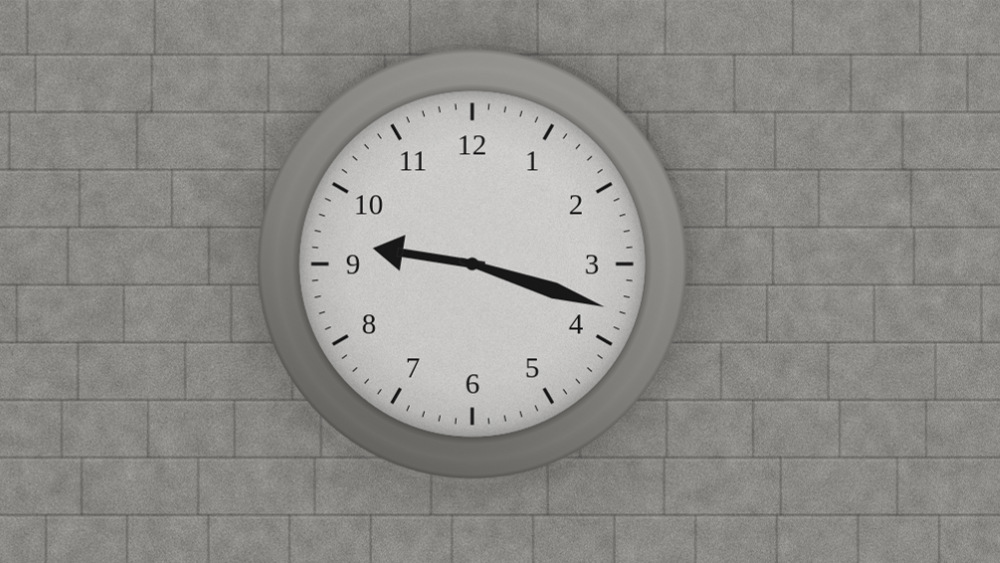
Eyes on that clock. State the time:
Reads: 9:18
